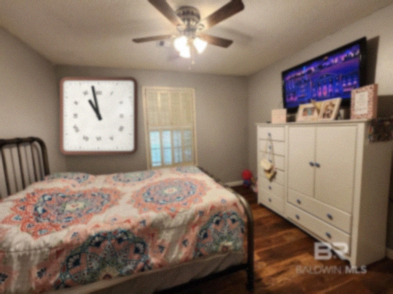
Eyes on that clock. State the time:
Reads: 10:58
